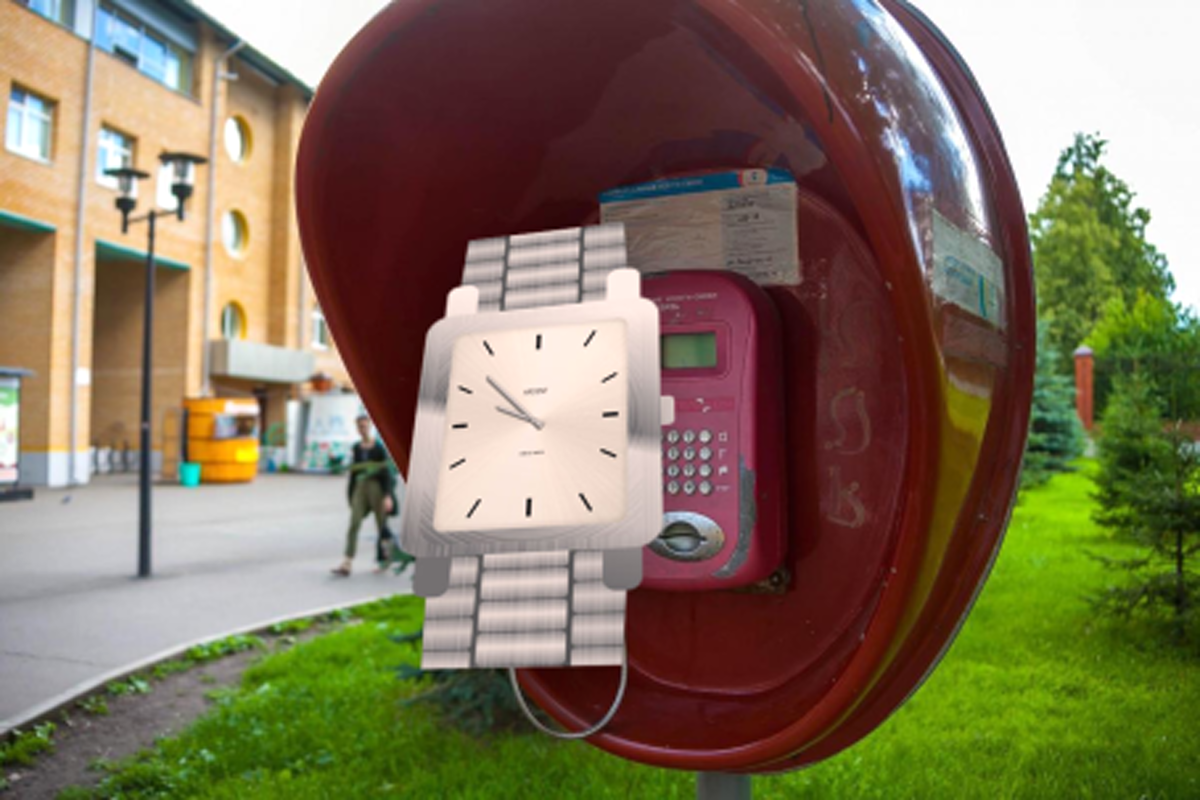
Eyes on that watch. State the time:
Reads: 9:53
